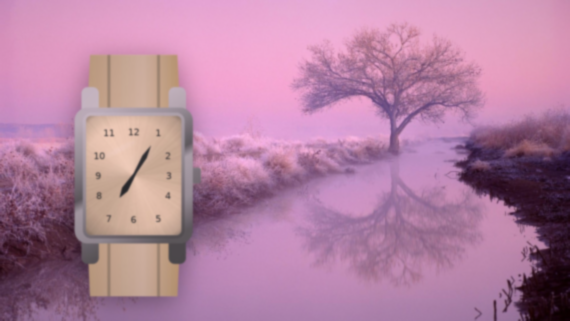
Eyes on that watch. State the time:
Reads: 7:05
